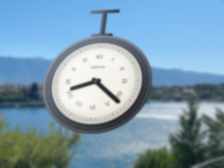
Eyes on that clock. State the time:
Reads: 8:22
